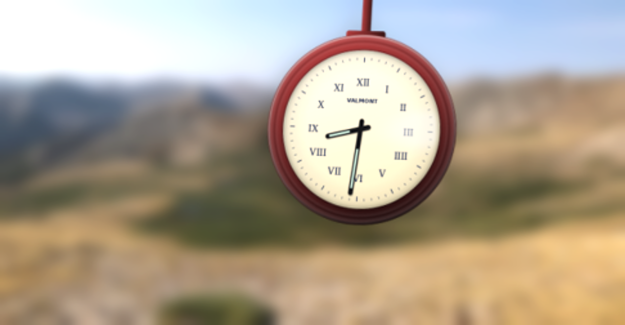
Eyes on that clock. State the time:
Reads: 8:31
